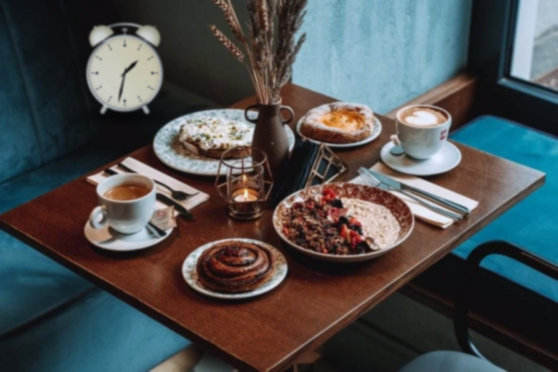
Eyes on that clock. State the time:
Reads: 1:32
